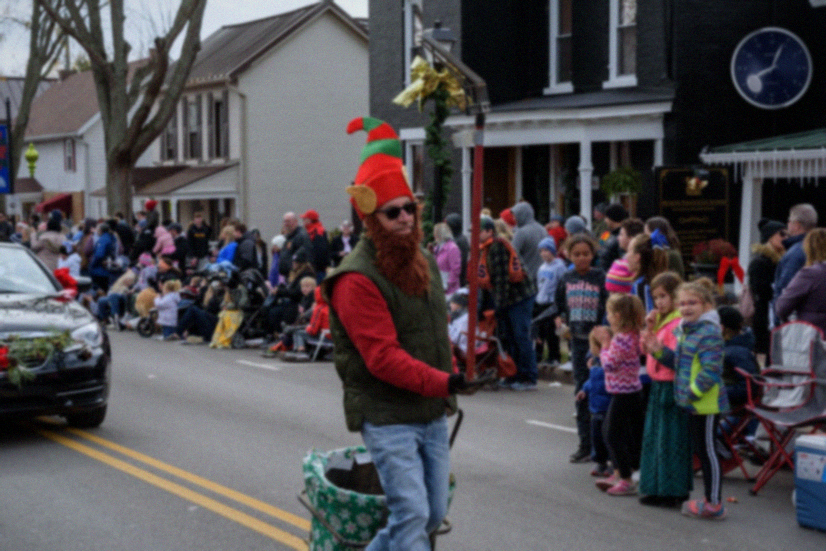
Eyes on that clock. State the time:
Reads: 8:04
